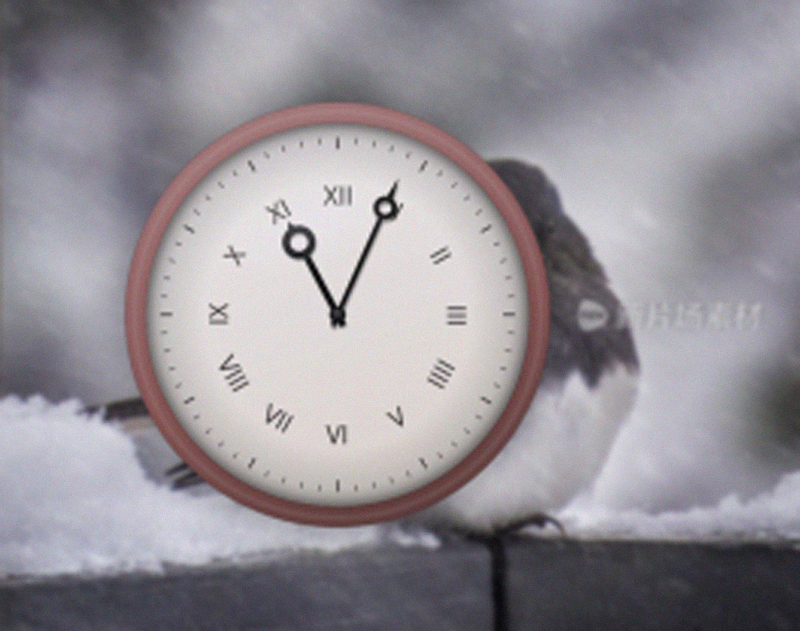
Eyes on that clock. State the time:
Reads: 11:04
